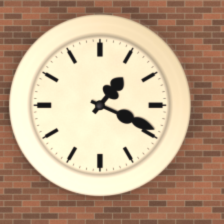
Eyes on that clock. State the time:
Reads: 1:19
